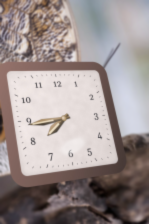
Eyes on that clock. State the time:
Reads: 7:44
